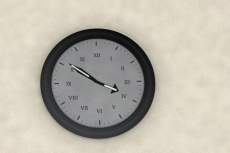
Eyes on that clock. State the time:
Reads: 3:51
